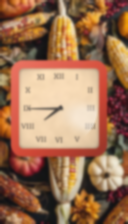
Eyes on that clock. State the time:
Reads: 7:45
